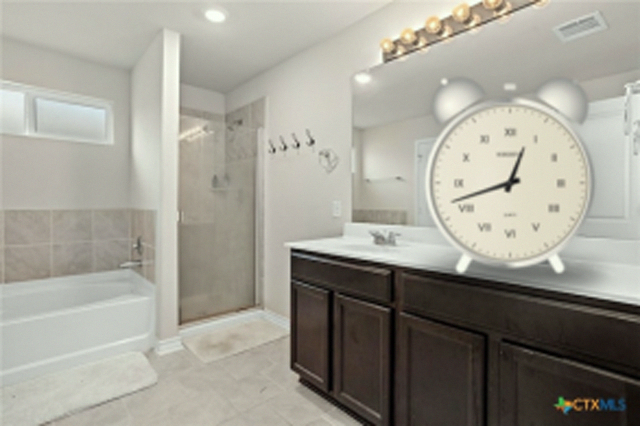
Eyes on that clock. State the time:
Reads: 12:42
